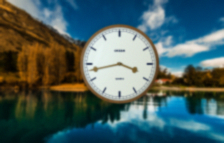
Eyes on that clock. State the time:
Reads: 3:43
